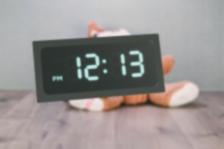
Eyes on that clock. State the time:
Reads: 12:13
